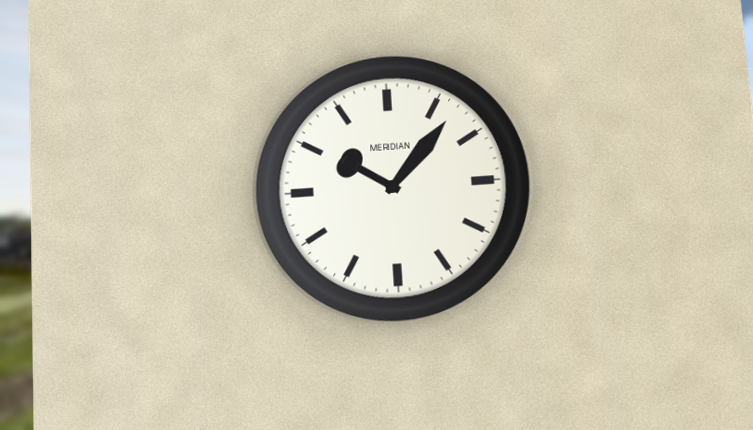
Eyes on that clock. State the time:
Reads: 10:07
